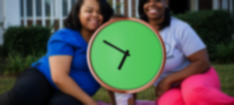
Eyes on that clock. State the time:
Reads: 6:50
